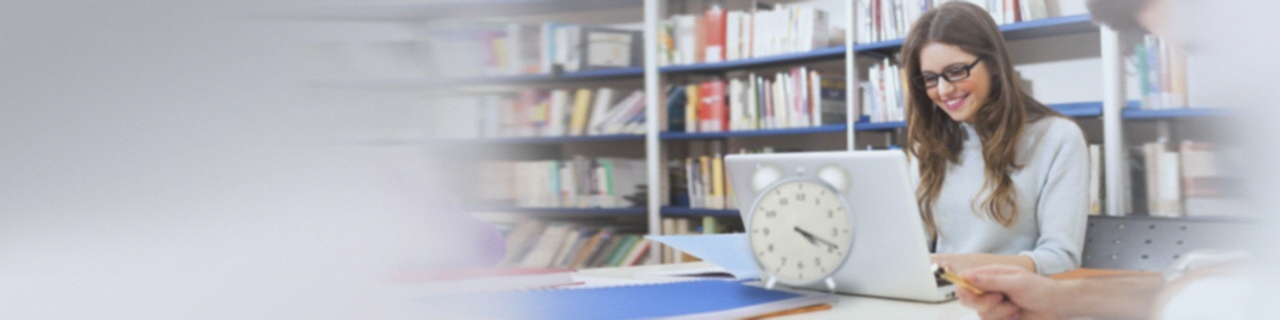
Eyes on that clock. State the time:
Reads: 4:19
